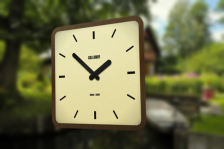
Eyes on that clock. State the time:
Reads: 1:52
